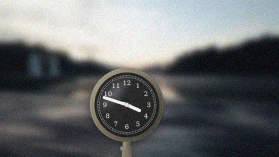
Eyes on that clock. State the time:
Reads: 3:48
